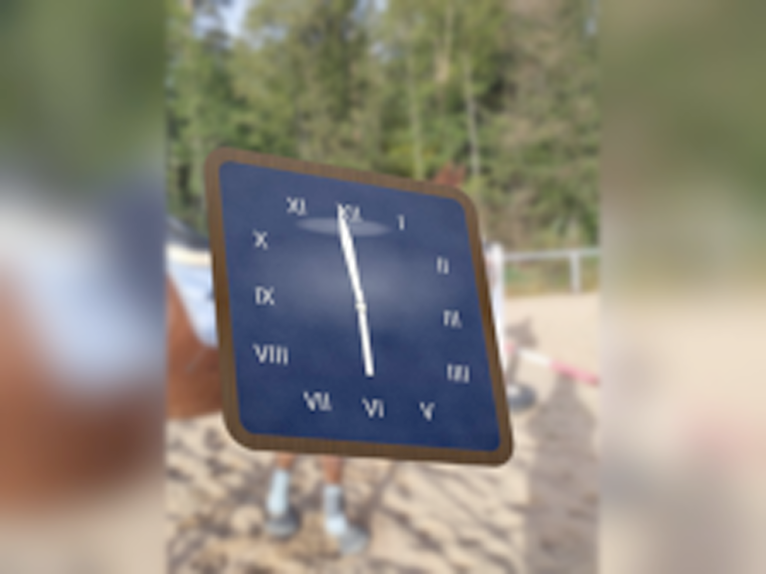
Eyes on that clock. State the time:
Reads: 5:59
